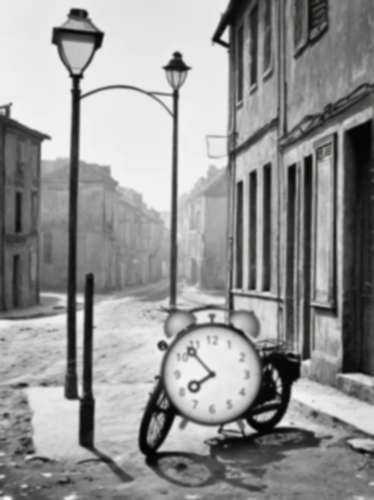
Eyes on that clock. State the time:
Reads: 7:53
